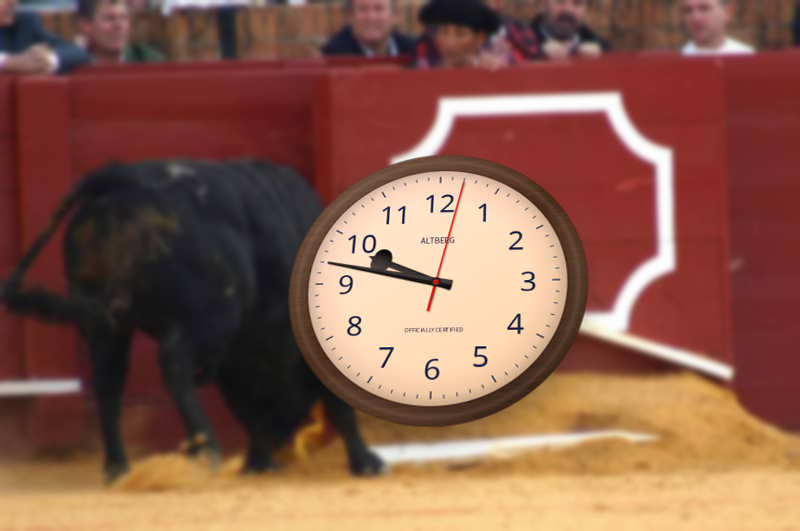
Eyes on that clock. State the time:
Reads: 9:47:02
